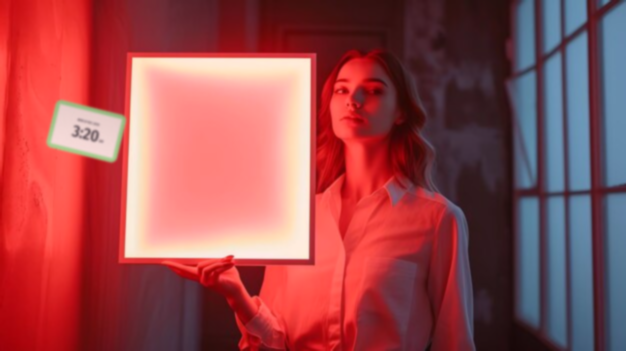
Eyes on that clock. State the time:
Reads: 3:20
